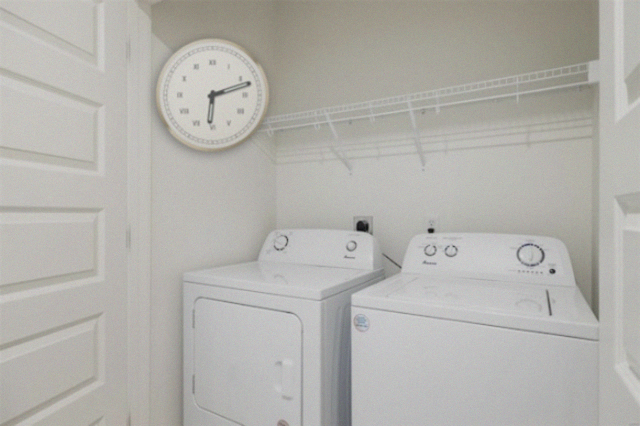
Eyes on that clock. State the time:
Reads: 6:12
